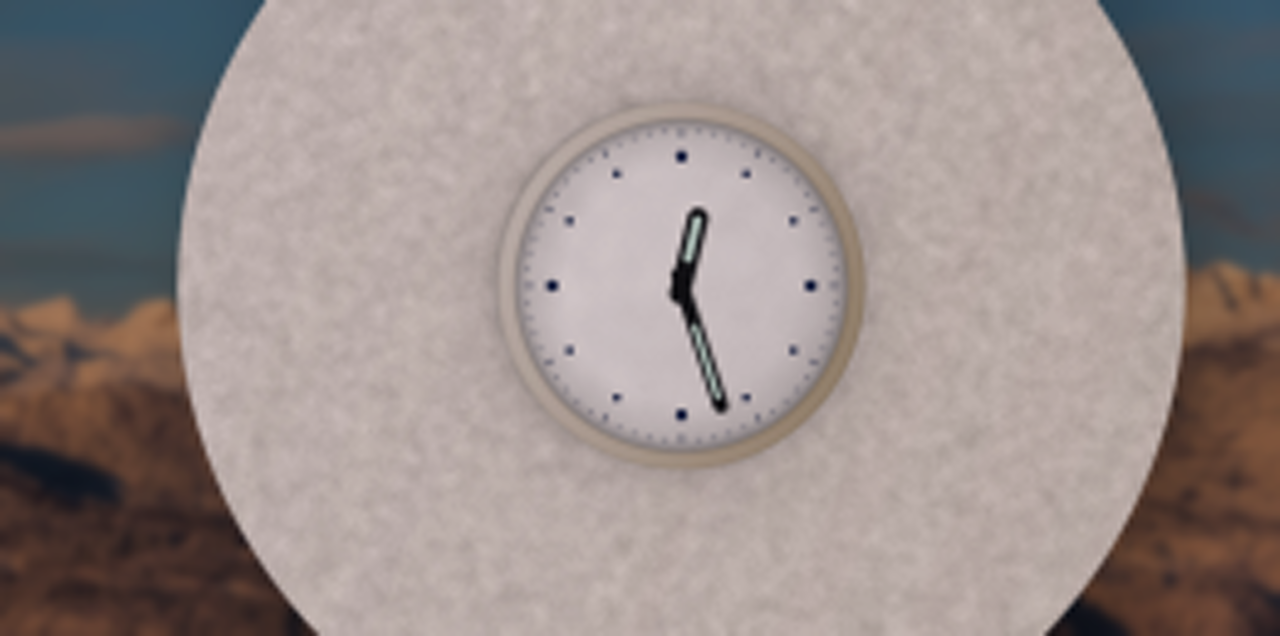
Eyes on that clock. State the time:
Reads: 12:27
